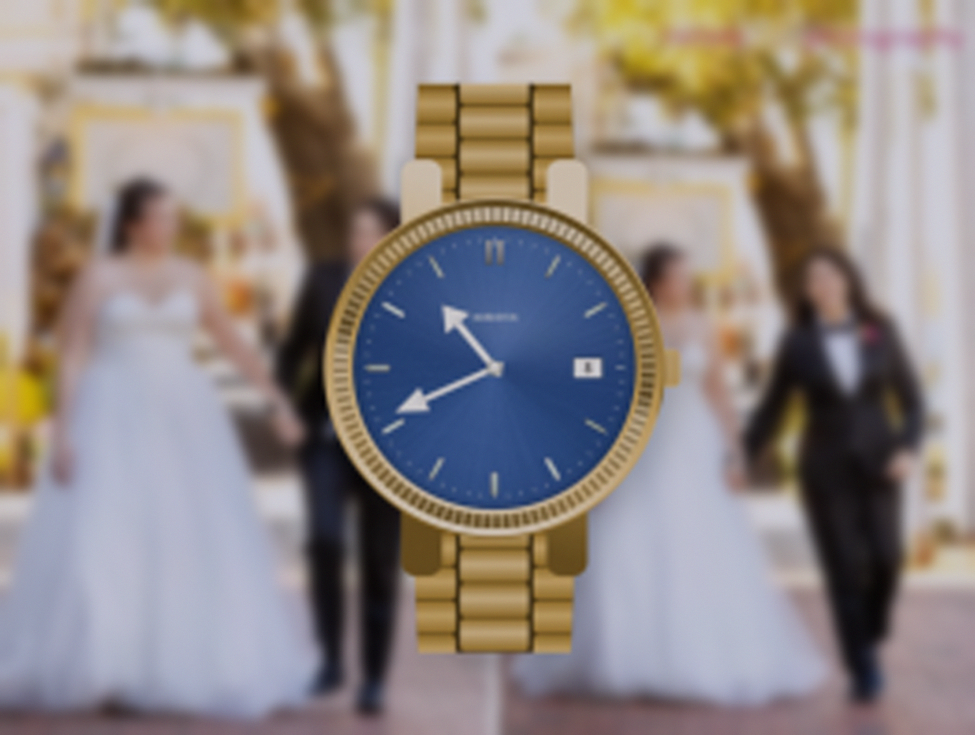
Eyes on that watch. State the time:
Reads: 10:41
